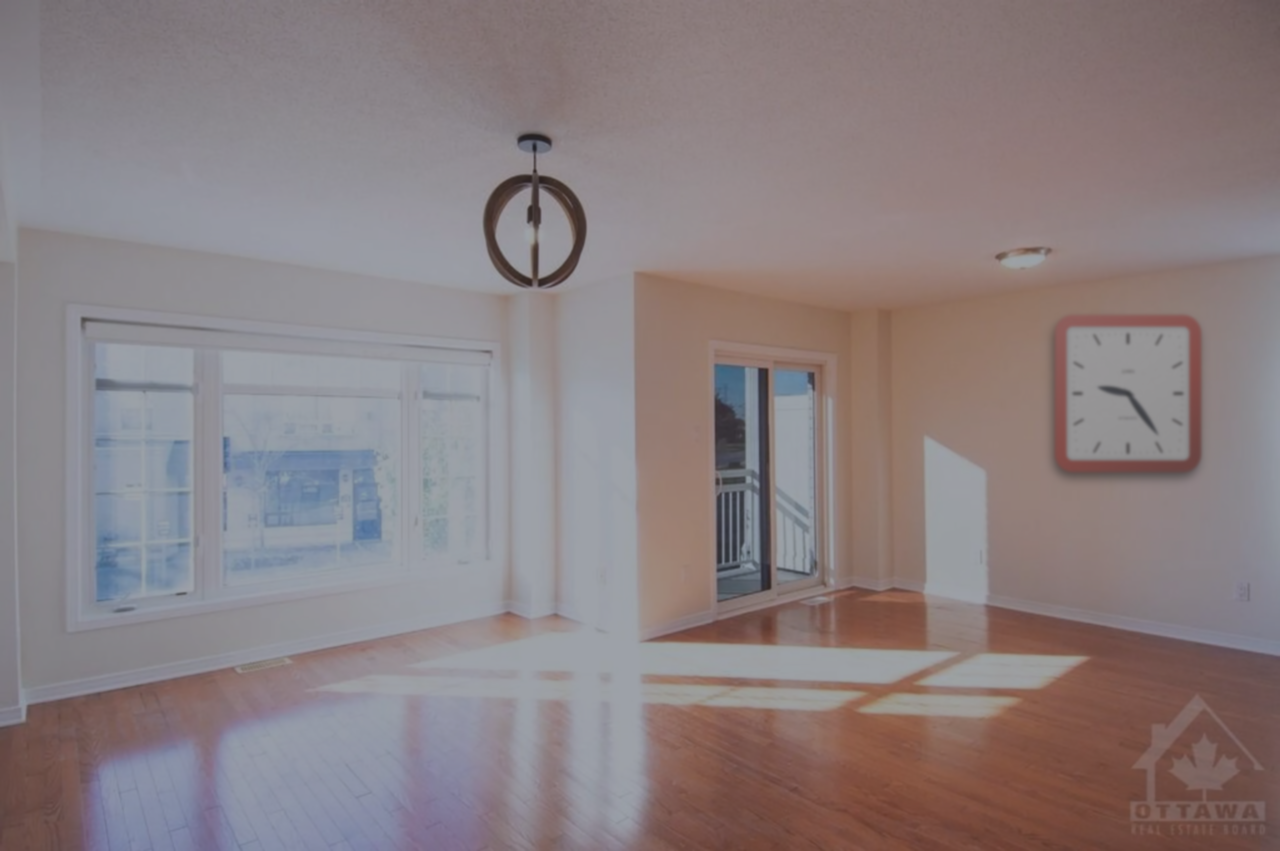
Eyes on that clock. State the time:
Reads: 9:24
